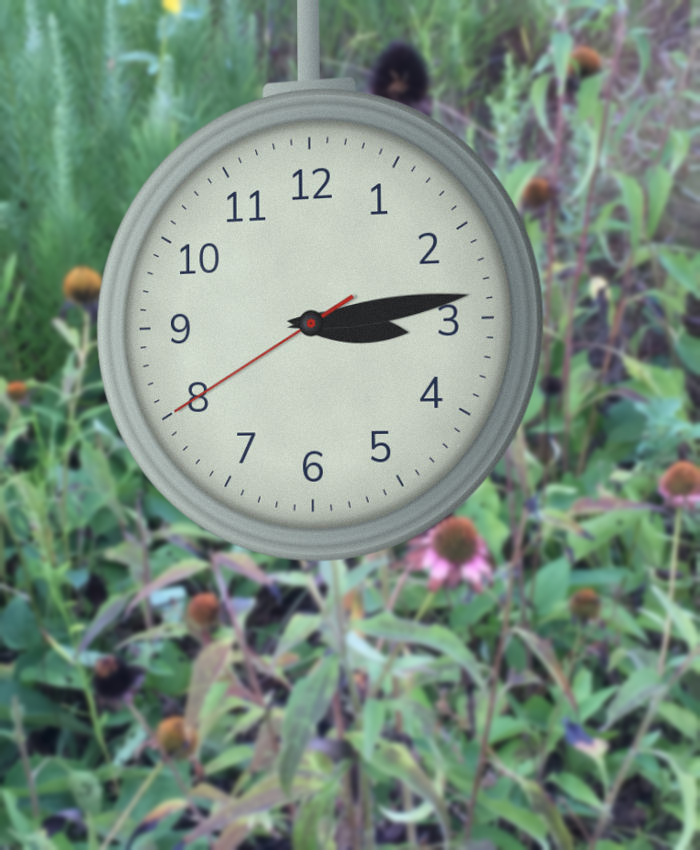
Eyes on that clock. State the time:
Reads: 3:13:40
